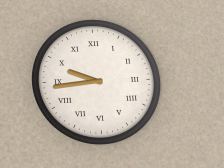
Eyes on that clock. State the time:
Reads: 9:44
